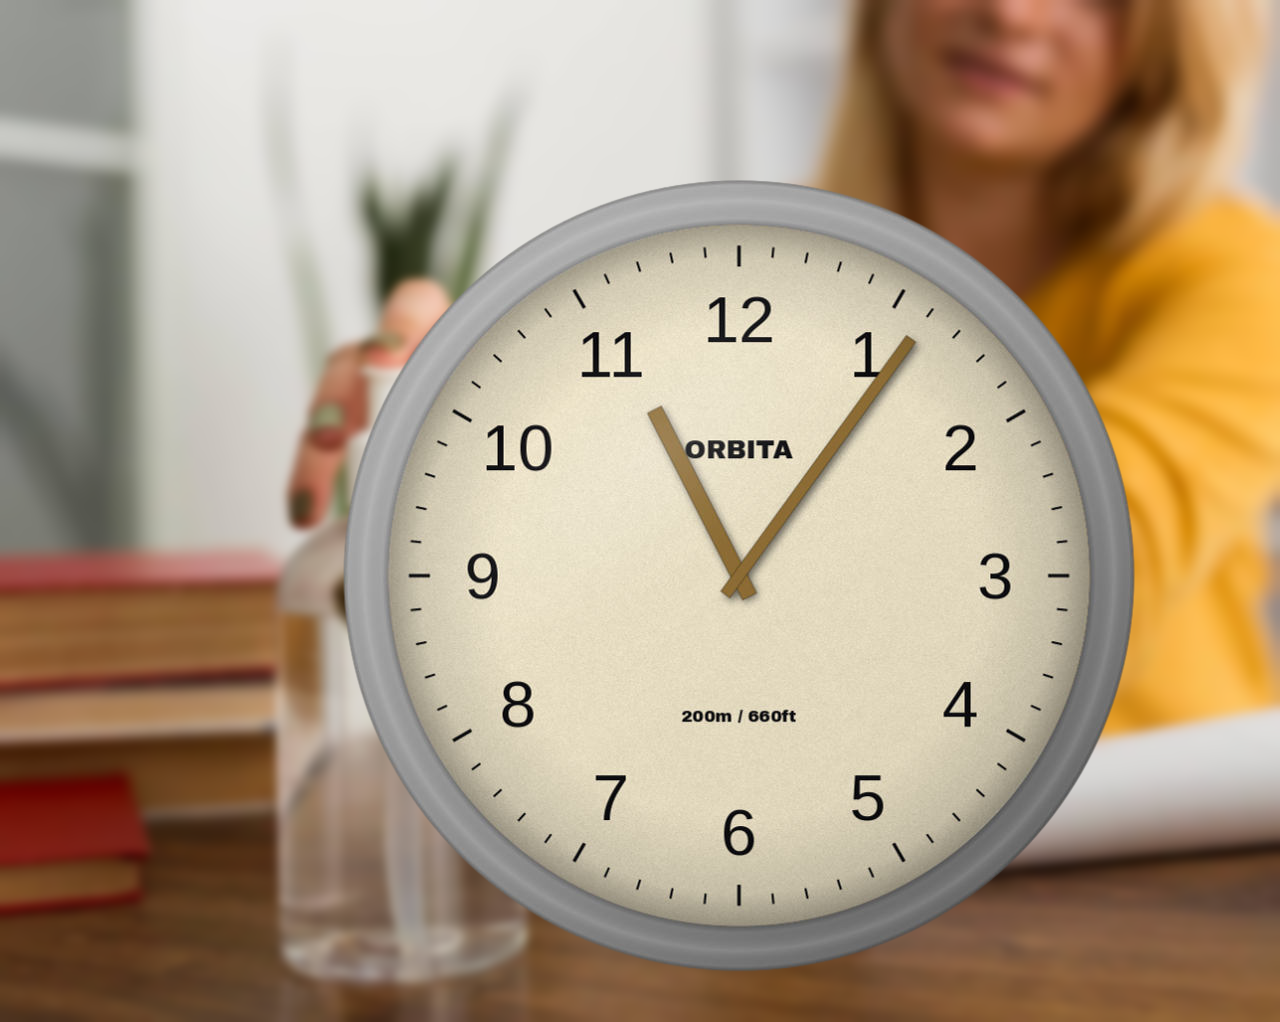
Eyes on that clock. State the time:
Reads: 11:06
